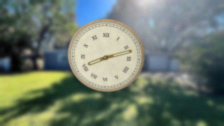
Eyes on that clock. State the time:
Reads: 8:12
